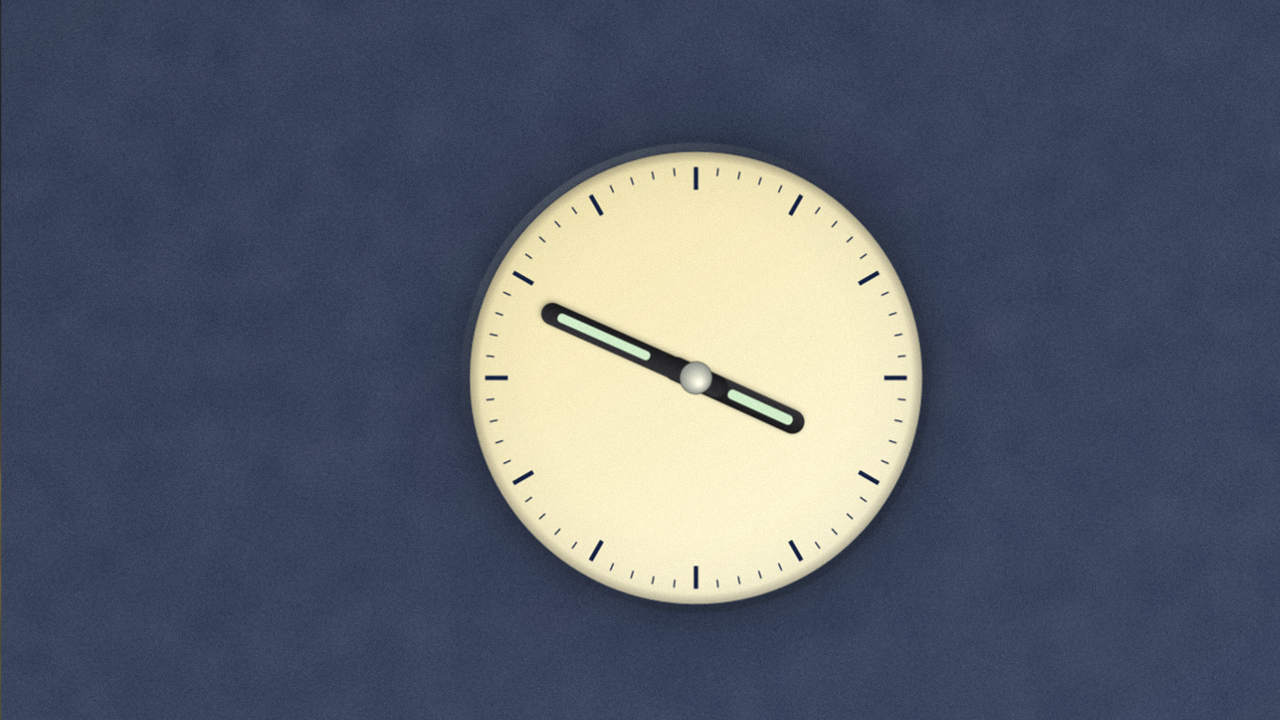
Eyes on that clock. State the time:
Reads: 3:49
